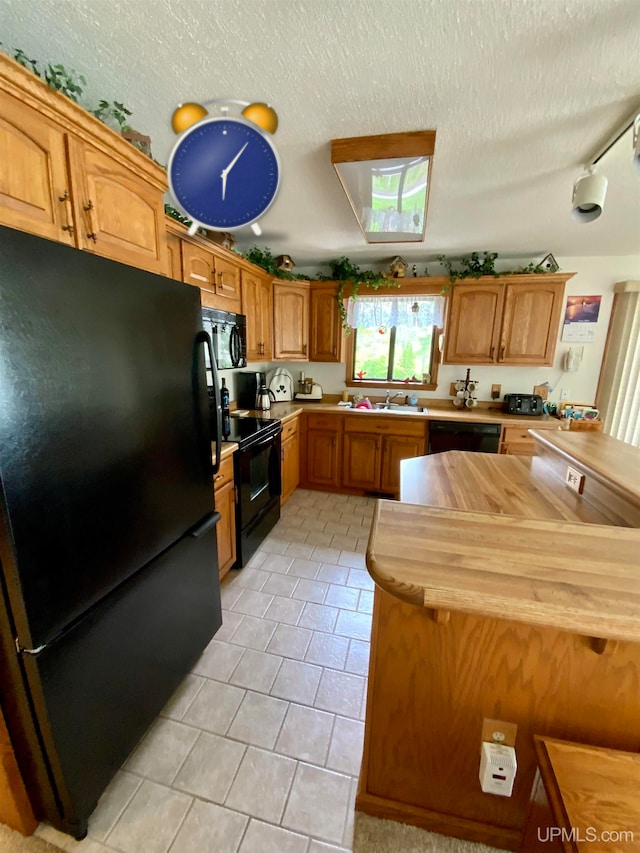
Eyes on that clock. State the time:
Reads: 6:06
